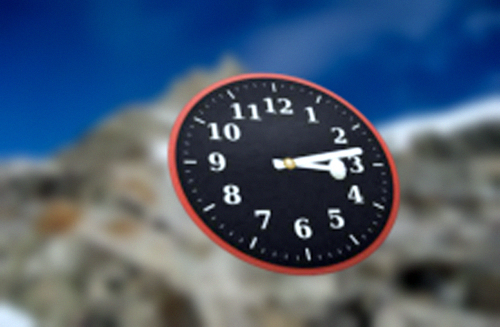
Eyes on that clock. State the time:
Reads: 3:13
